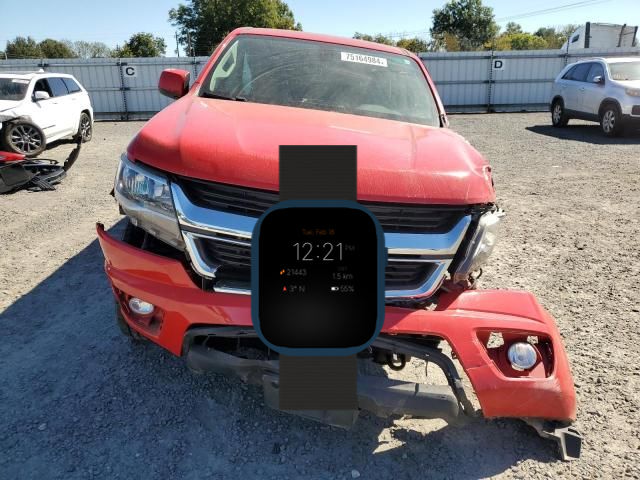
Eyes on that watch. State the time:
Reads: 12:21
